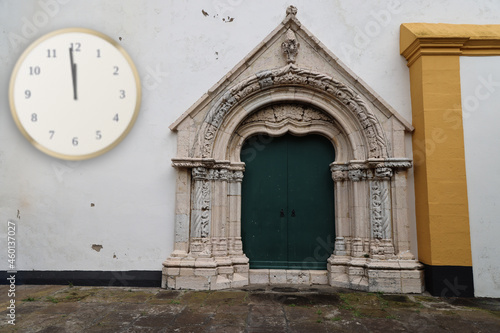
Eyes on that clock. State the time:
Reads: 11:59
